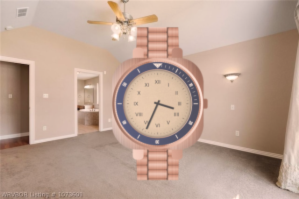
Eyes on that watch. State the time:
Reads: 3:34
